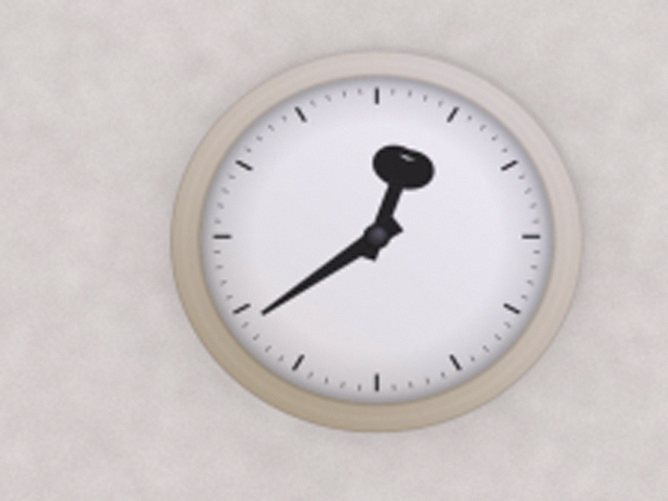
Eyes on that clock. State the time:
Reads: 12:39
